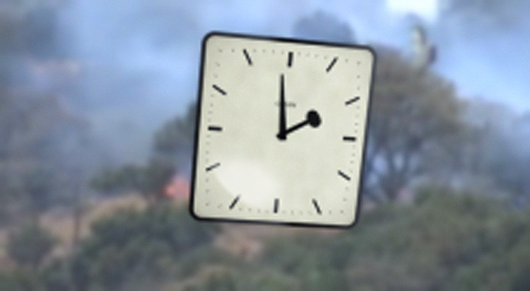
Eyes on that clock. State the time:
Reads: 1:59
